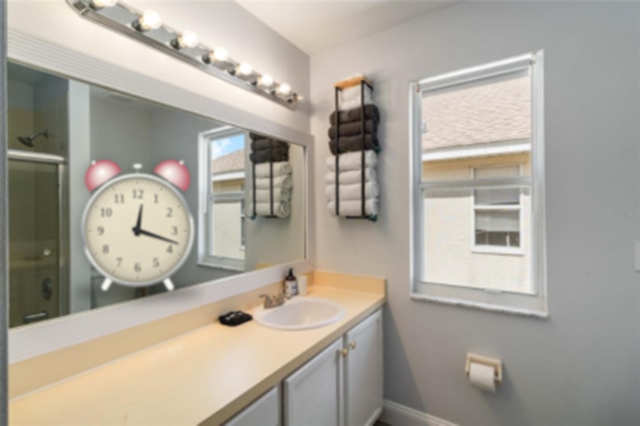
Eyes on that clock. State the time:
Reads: 12:18
